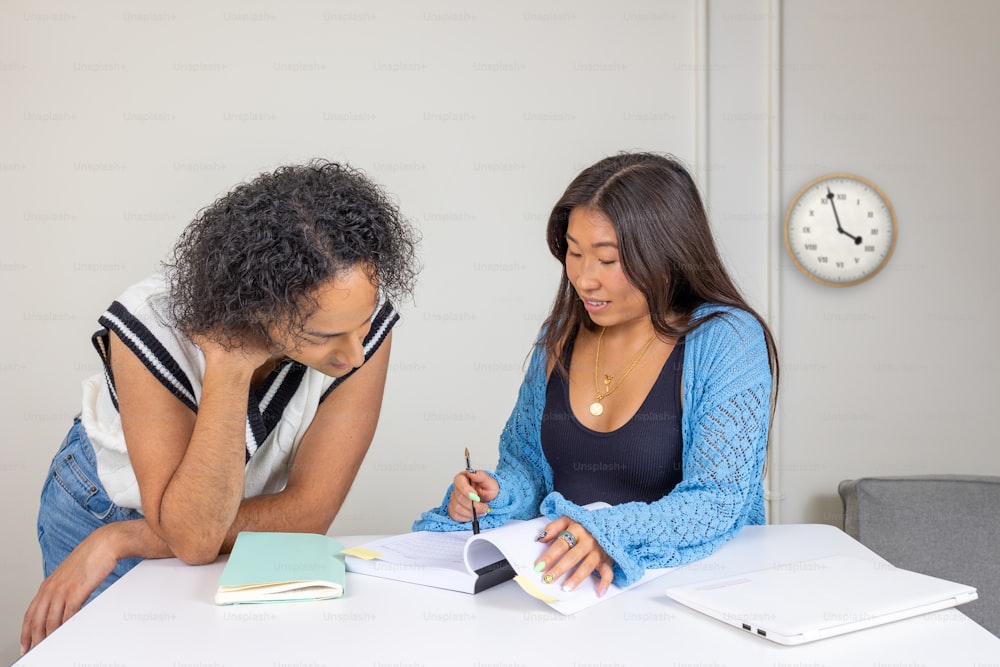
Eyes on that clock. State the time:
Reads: 3:57
